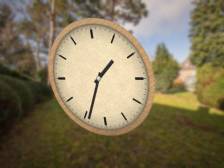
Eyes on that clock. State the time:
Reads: 1:34
